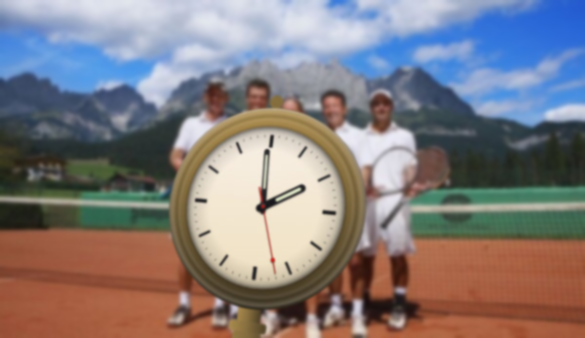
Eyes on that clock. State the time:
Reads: 1:59:27
